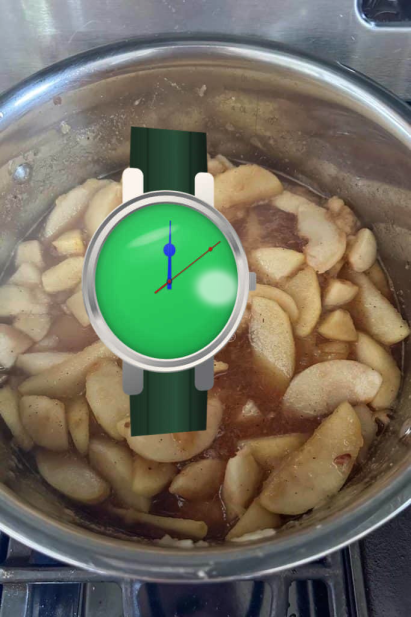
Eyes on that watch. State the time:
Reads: 12:00:09
